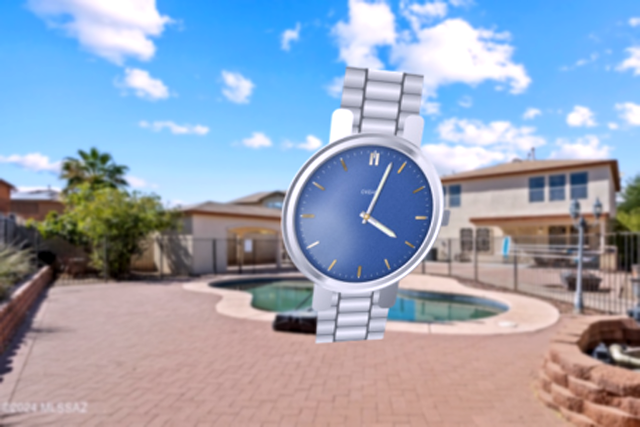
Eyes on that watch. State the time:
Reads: 4:03
